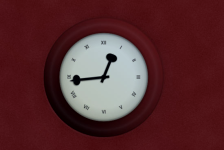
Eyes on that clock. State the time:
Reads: 12:44
